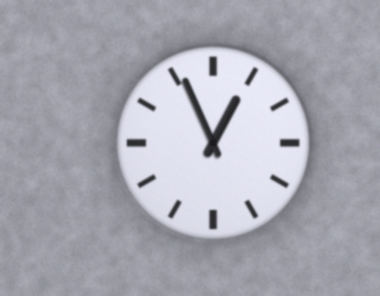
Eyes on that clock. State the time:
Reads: 12:56
